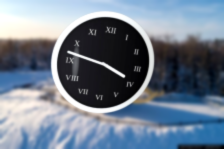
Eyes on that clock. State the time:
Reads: 3:47
